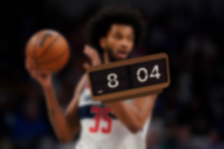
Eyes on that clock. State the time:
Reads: 8:04
